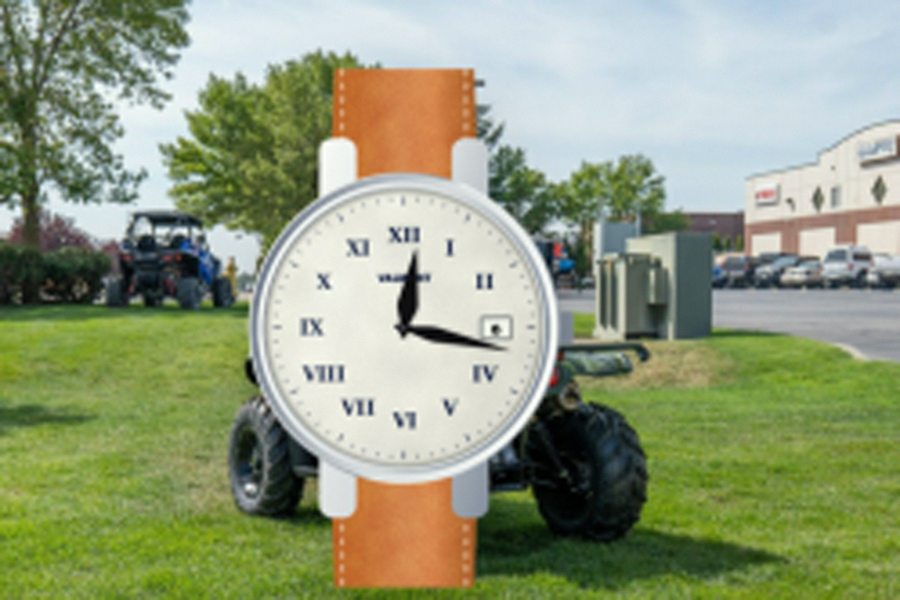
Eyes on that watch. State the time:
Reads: 12:17
